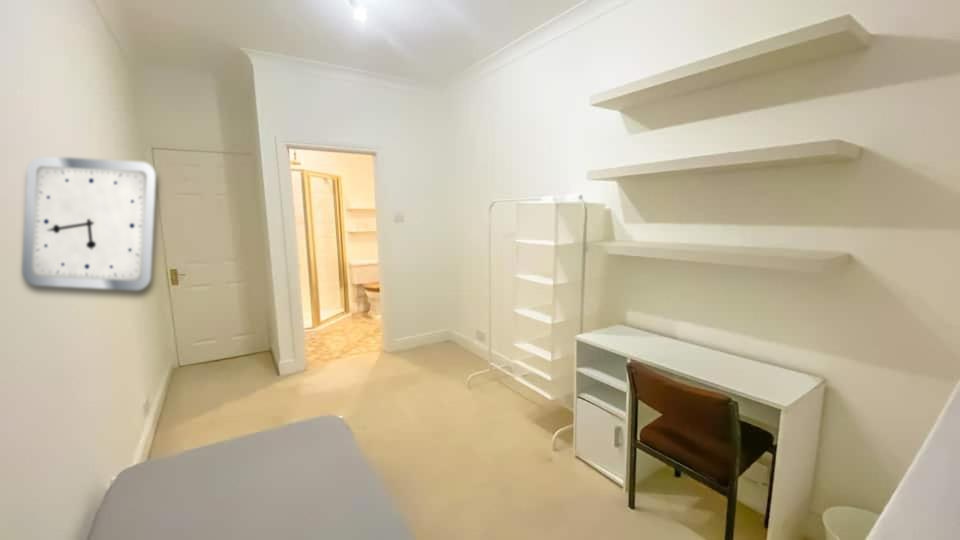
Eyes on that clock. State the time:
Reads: 5:43
